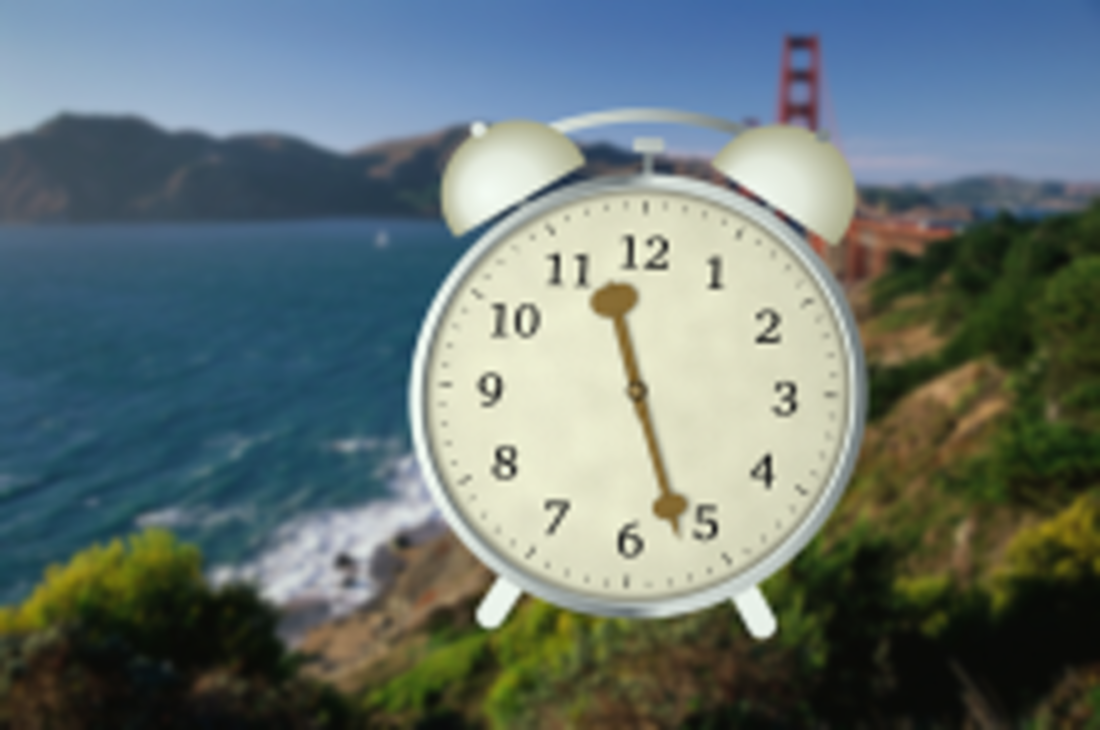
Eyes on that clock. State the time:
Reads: 11:27
